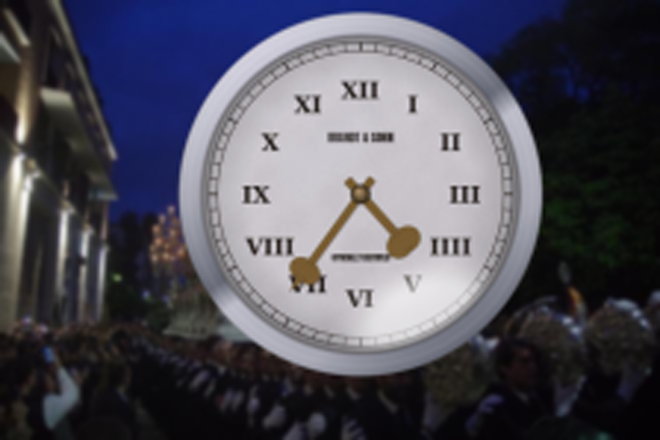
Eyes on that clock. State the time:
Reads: 4:36
